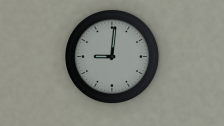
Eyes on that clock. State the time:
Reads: 9:01
